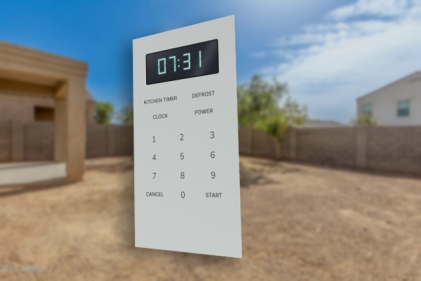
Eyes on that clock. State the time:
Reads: 7:31
